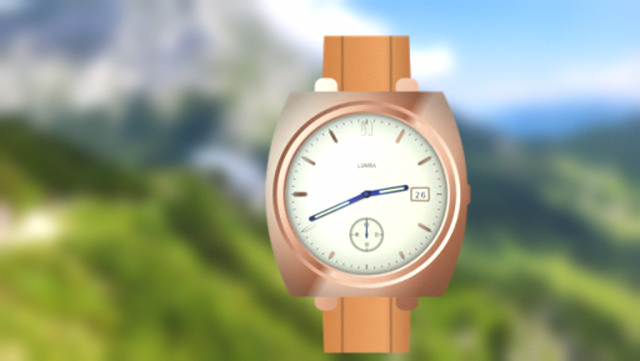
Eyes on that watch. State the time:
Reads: 2:41
